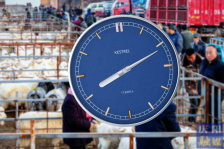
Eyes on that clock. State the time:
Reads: 8:11
